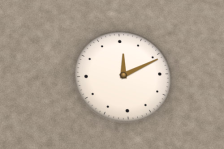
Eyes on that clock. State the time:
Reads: 12:11
